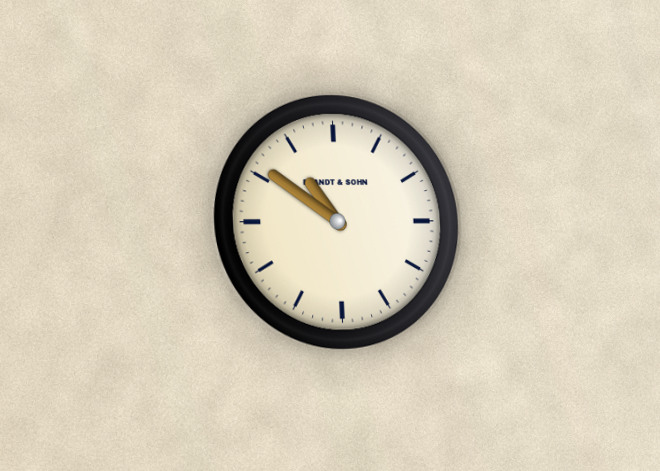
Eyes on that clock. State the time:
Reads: 10:51
